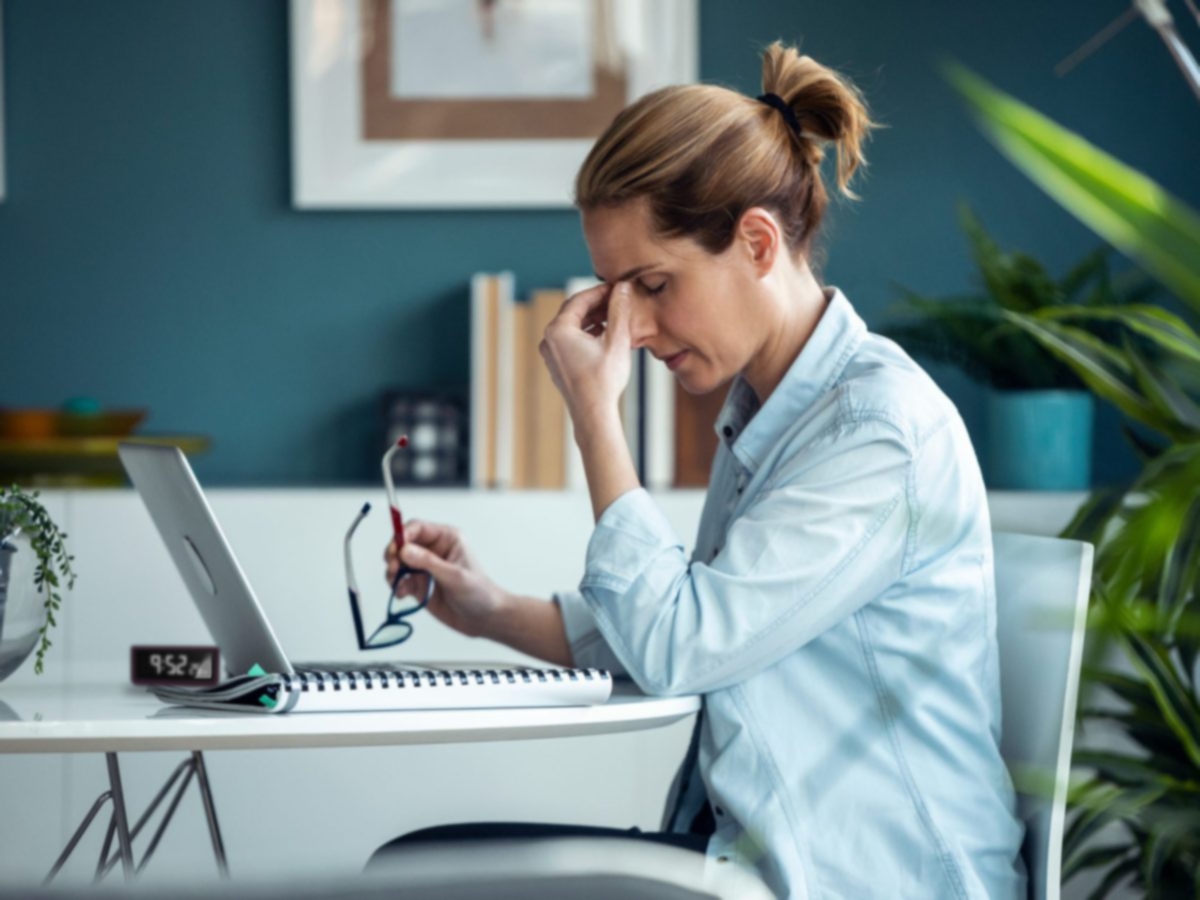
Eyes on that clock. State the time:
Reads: 9:52
